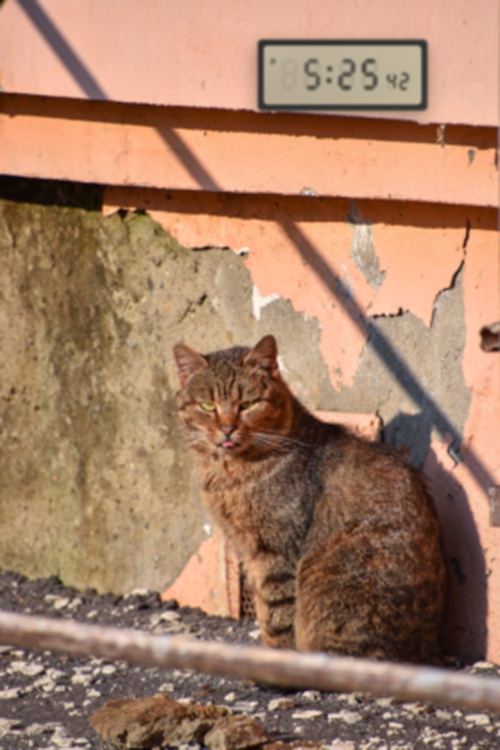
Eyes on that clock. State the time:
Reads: 5:25:42
